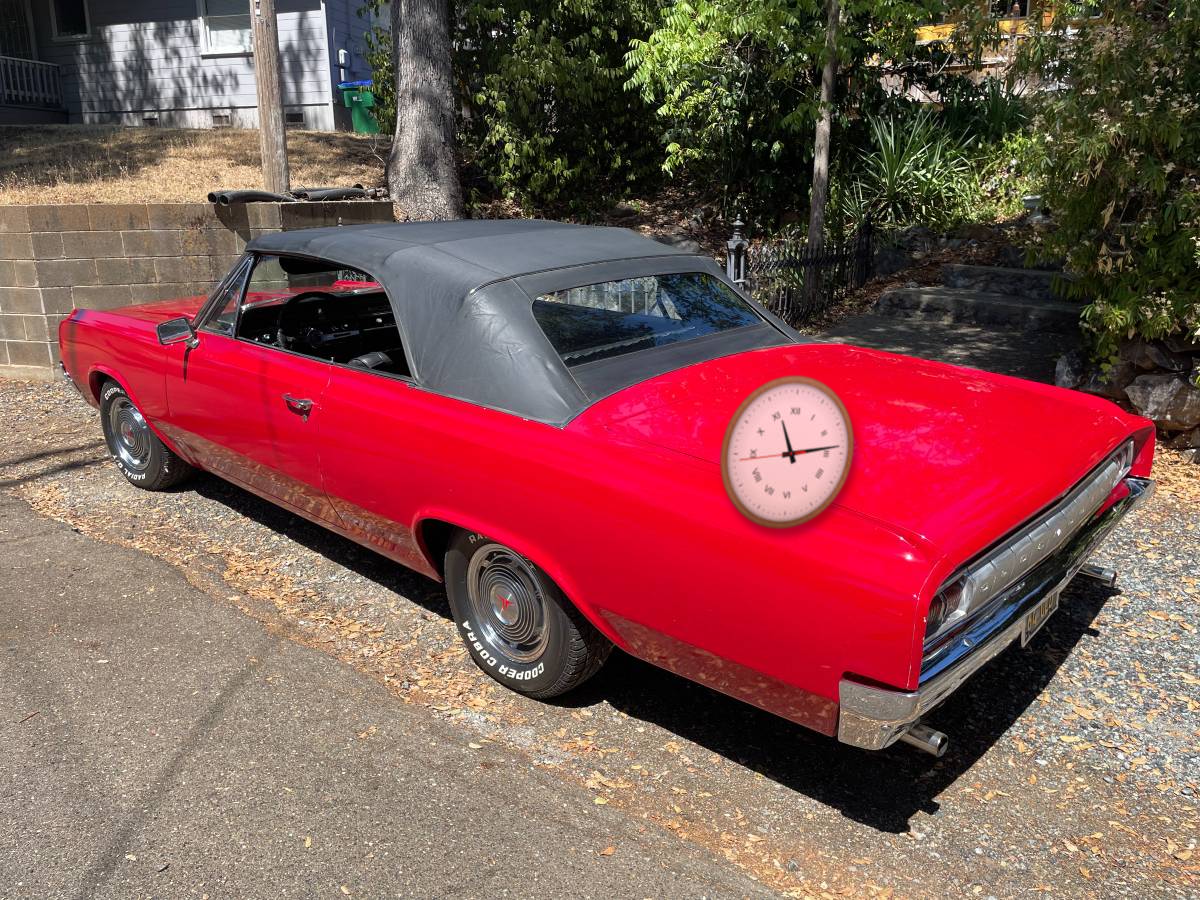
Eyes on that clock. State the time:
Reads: 11:13:44
